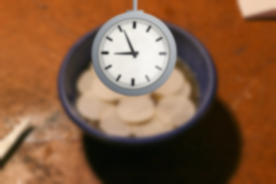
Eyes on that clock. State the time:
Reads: 8:56
